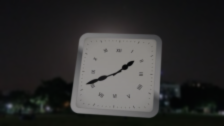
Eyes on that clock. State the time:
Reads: 1:41
